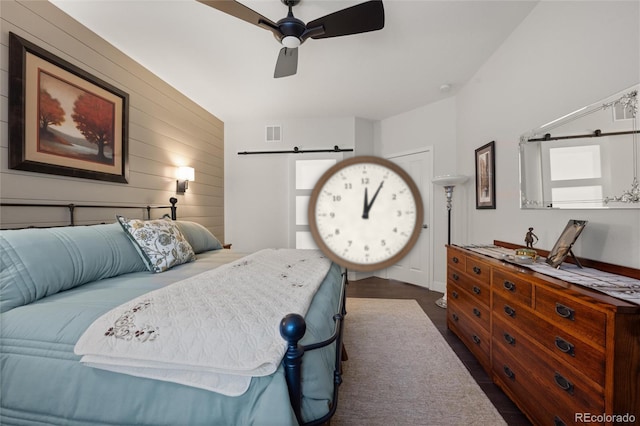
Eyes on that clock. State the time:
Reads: 12:05
